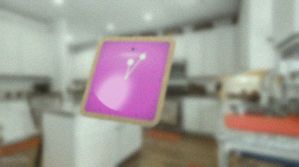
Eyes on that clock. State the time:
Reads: 12:05
